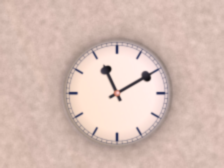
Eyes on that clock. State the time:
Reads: 11:10
